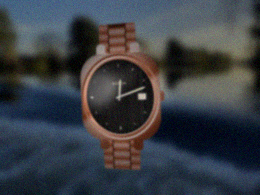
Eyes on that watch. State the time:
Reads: 12:12
